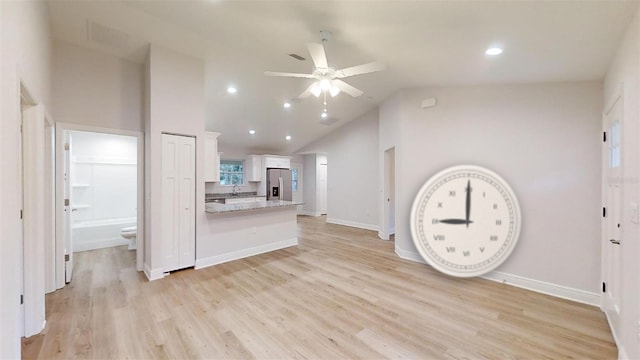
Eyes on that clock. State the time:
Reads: 9:00
